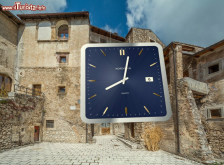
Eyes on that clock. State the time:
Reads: 8:02
